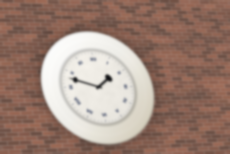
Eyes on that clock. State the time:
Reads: 1:48
